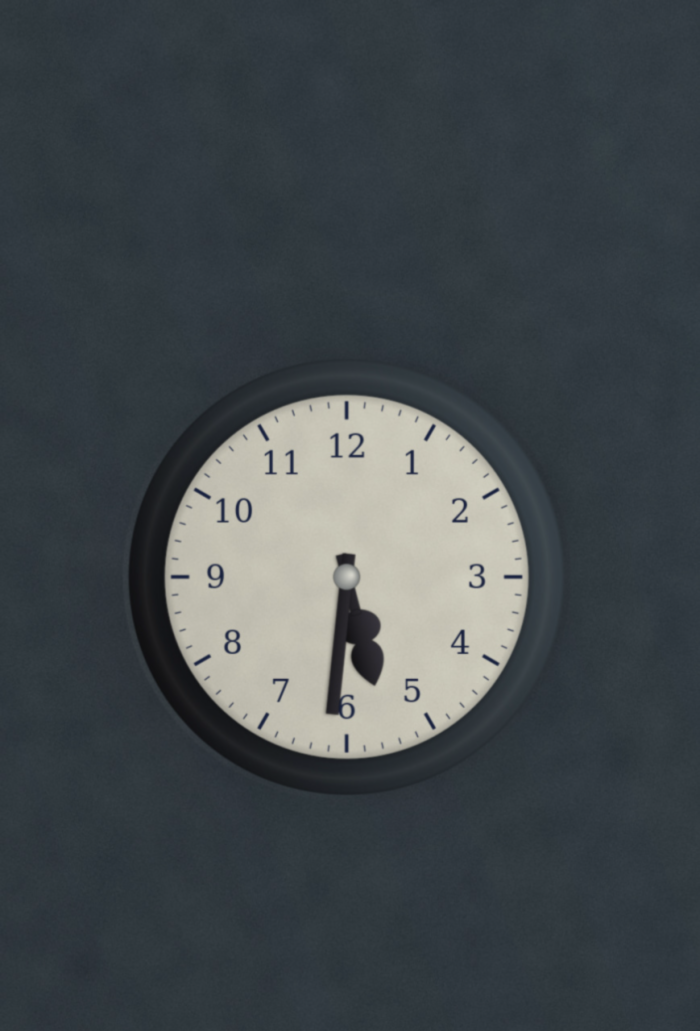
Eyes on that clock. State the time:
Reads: 5:31
